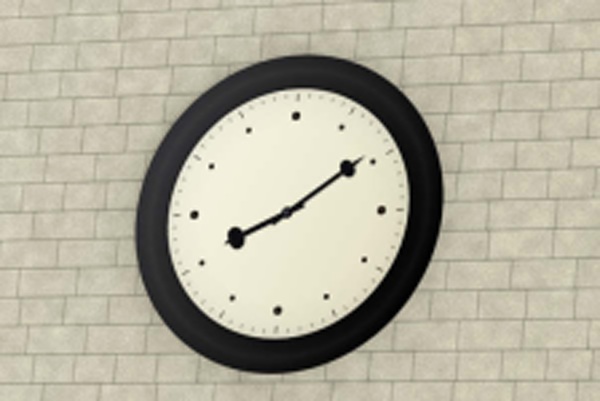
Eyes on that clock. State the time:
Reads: 8:09
